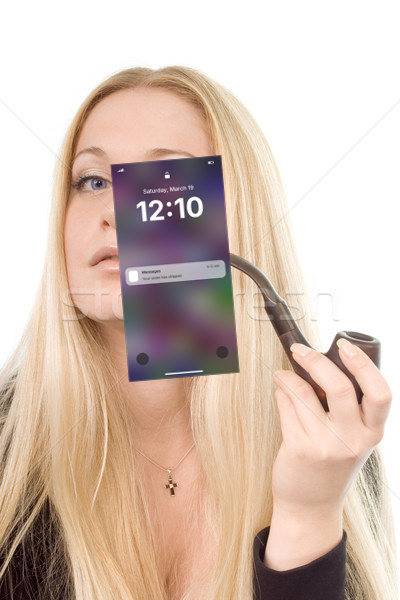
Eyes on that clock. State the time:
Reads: 12:10
